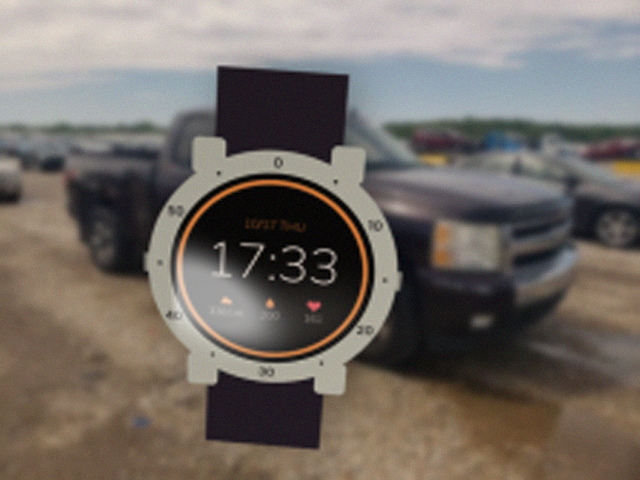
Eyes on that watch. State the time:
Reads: 17:33
